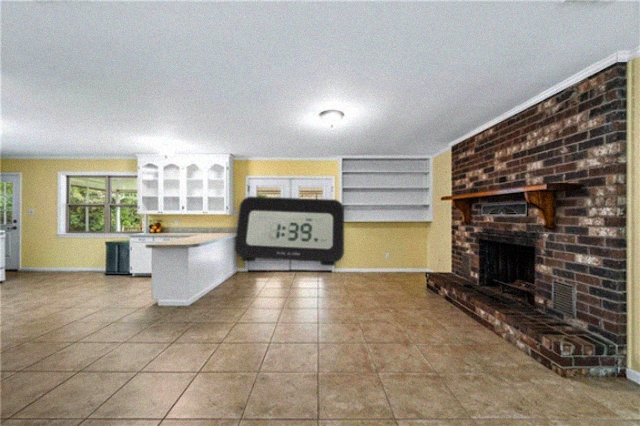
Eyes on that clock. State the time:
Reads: 1:39
